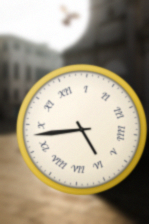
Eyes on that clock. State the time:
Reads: 5:48
